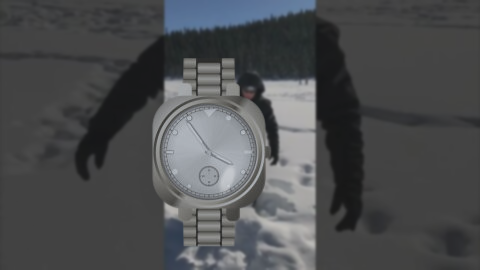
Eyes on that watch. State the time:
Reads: 3:54
